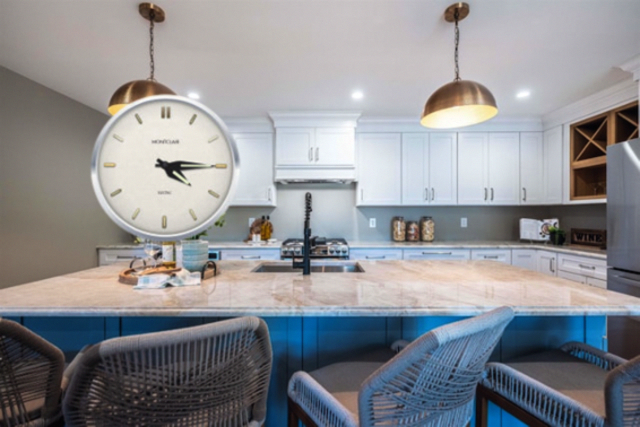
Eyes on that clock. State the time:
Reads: 4:15
